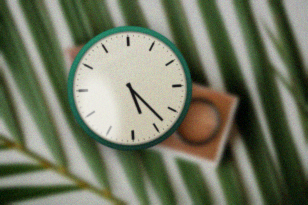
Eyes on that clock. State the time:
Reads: 5:23
